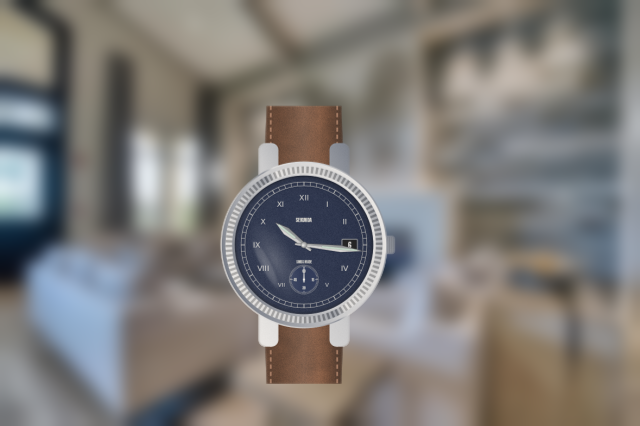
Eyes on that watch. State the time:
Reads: 10:16
